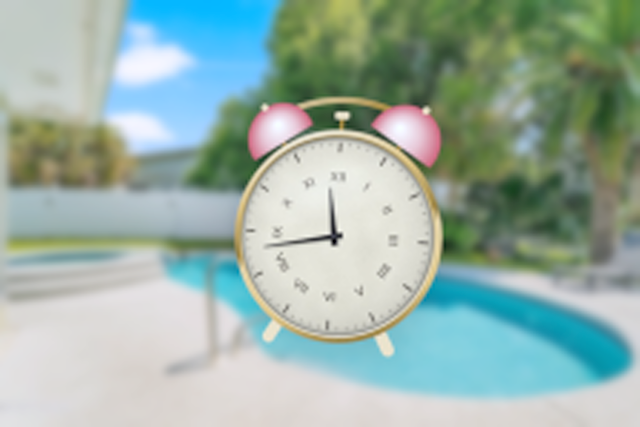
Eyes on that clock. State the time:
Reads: 11:43
